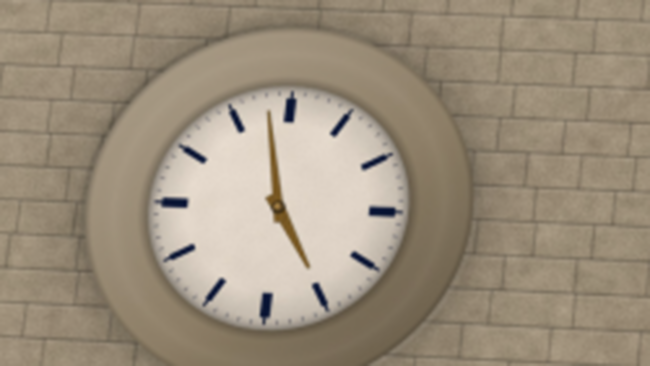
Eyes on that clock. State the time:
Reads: 4:58
